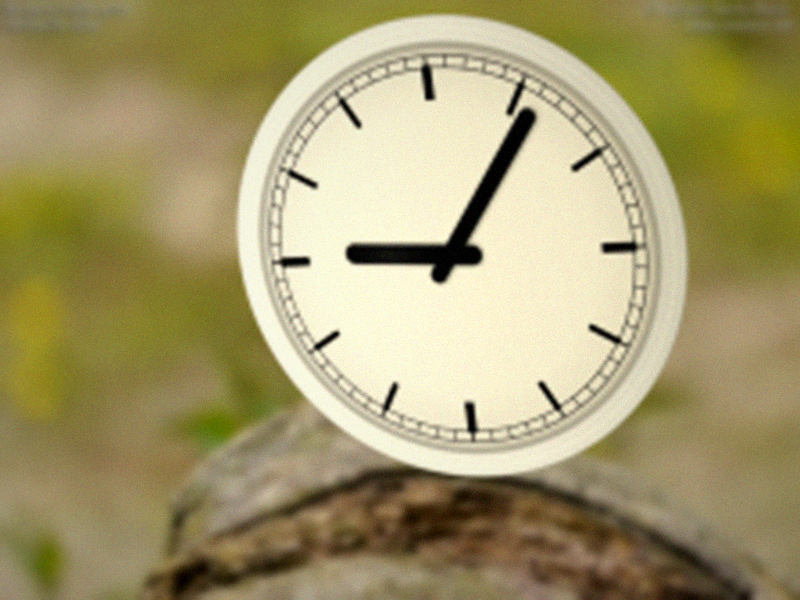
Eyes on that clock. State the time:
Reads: 9:06
